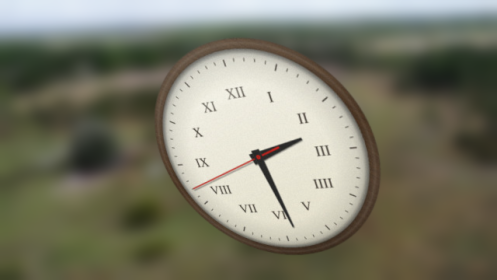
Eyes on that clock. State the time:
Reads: 2:28:42
